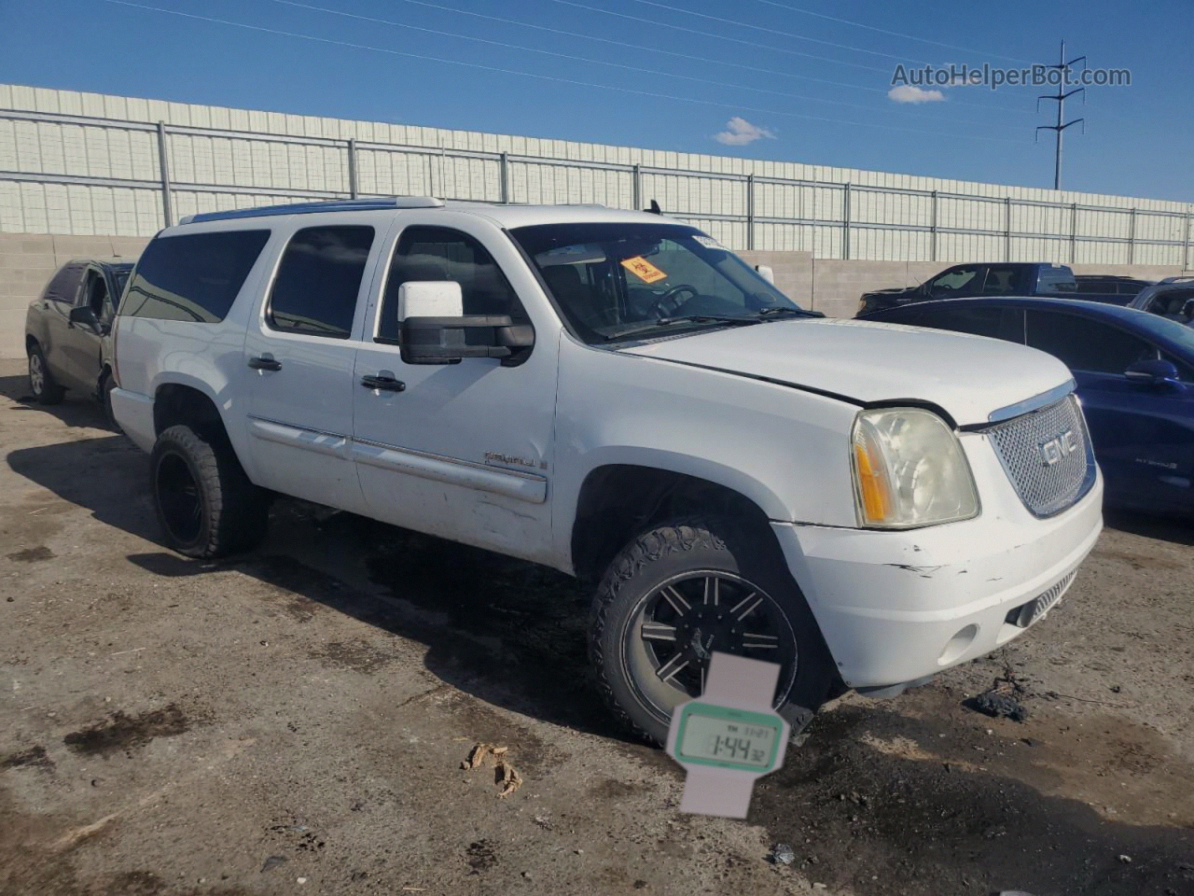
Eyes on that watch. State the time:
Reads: 1:44
